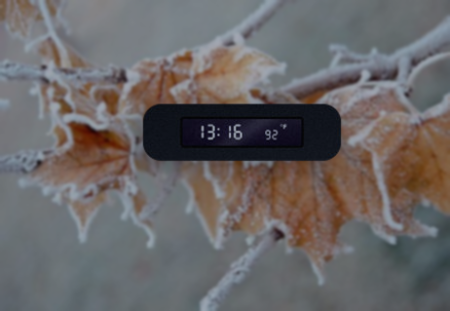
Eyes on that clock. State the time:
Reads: 13:16
